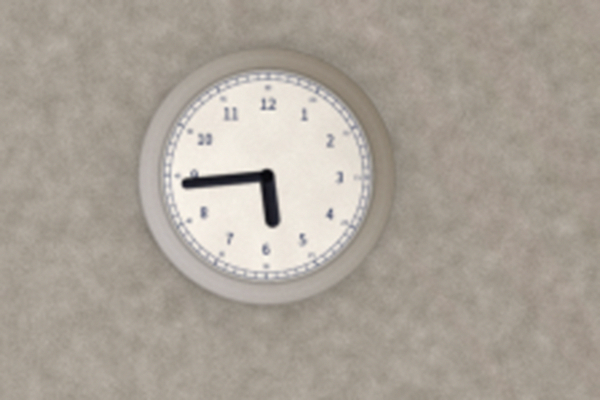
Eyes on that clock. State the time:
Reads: 5:44
